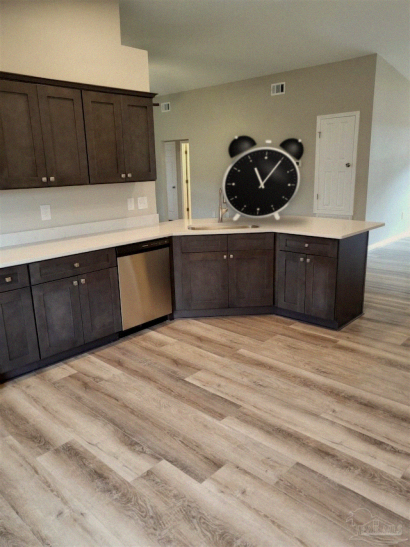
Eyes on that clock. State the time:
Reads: 11:05
